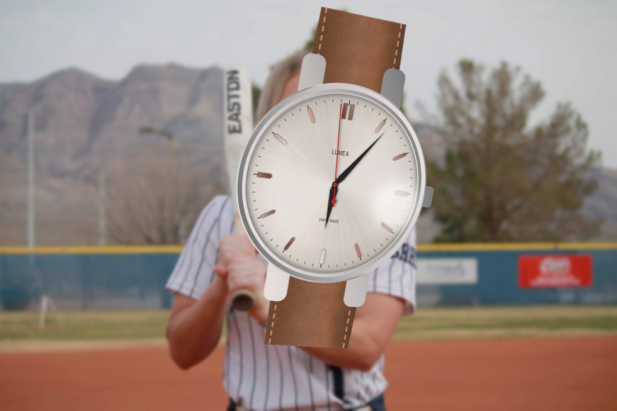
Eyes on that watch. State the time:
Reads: 6:05:59
